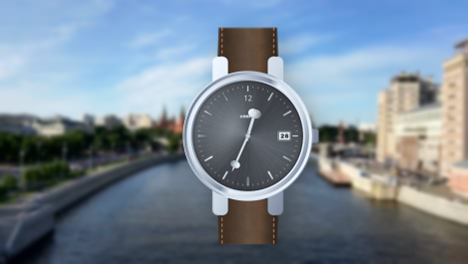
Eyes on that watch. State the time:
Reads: 12:34
